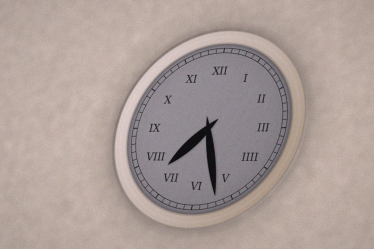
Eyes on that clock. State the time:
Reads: 7:27
